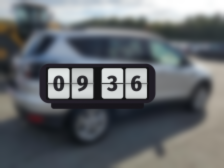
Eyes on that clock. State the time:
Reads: 9:36
